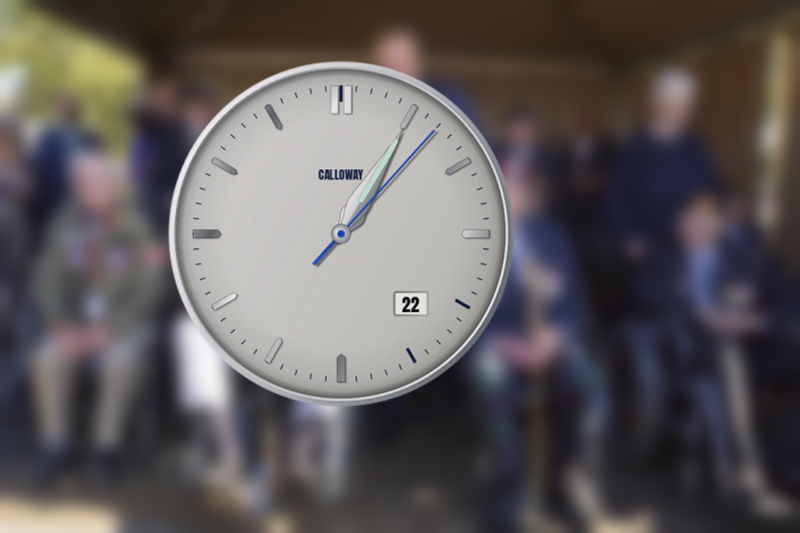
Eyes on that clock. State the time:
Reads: 1:05:07
